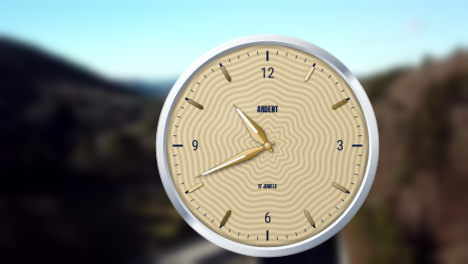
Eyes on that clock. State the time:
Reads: 10:41
